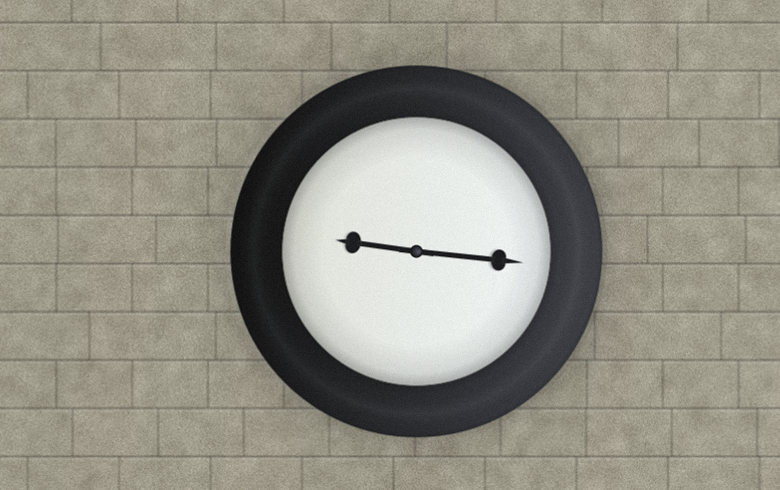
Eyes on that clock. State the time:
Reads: 9:16
